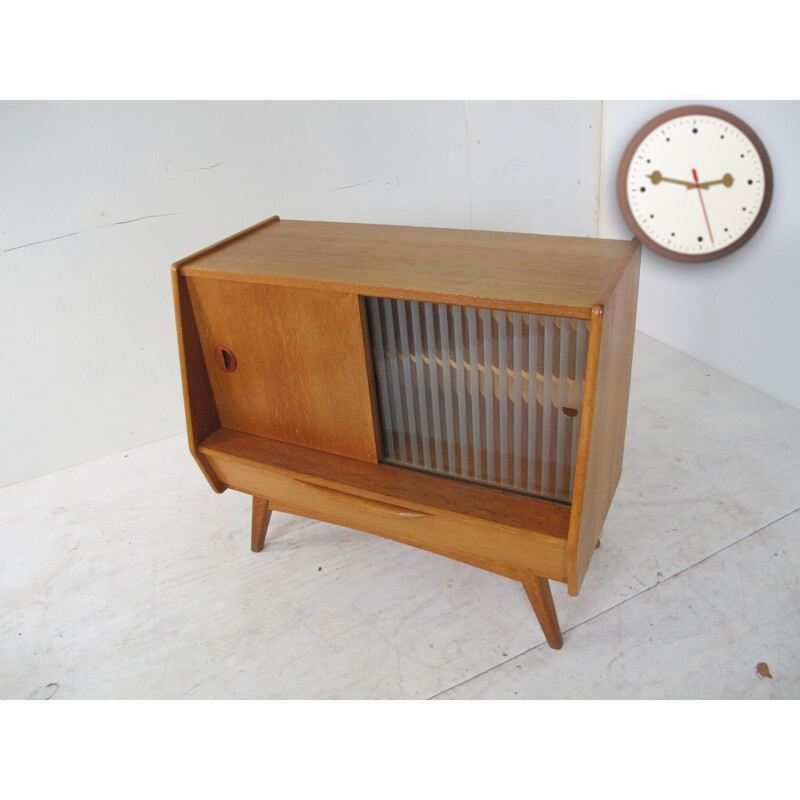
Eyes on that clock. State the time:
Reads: 2:47:28
